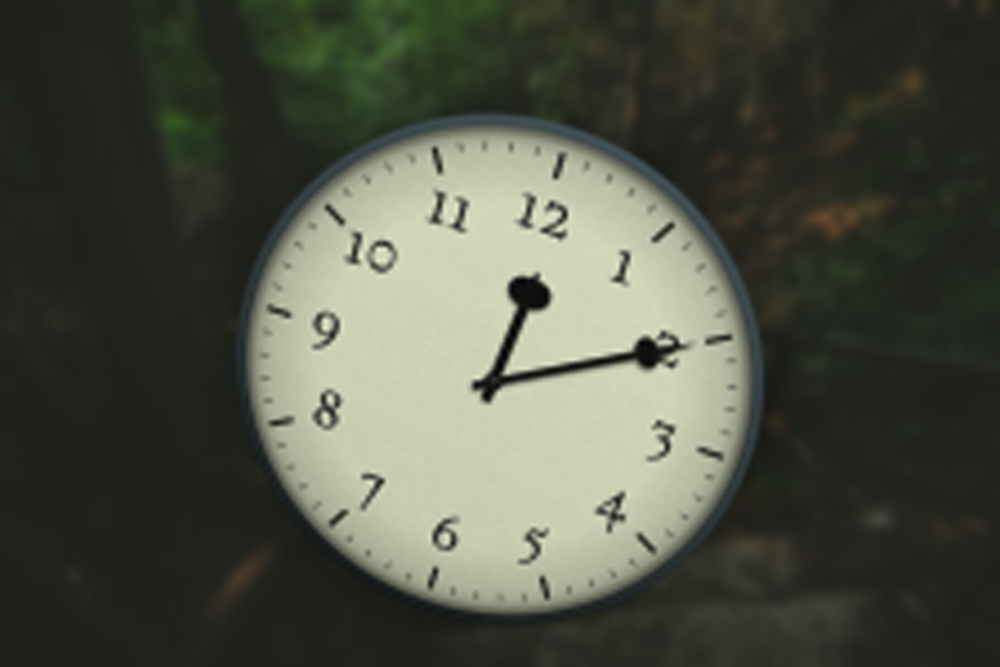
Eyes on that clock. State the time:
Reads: 12:10
